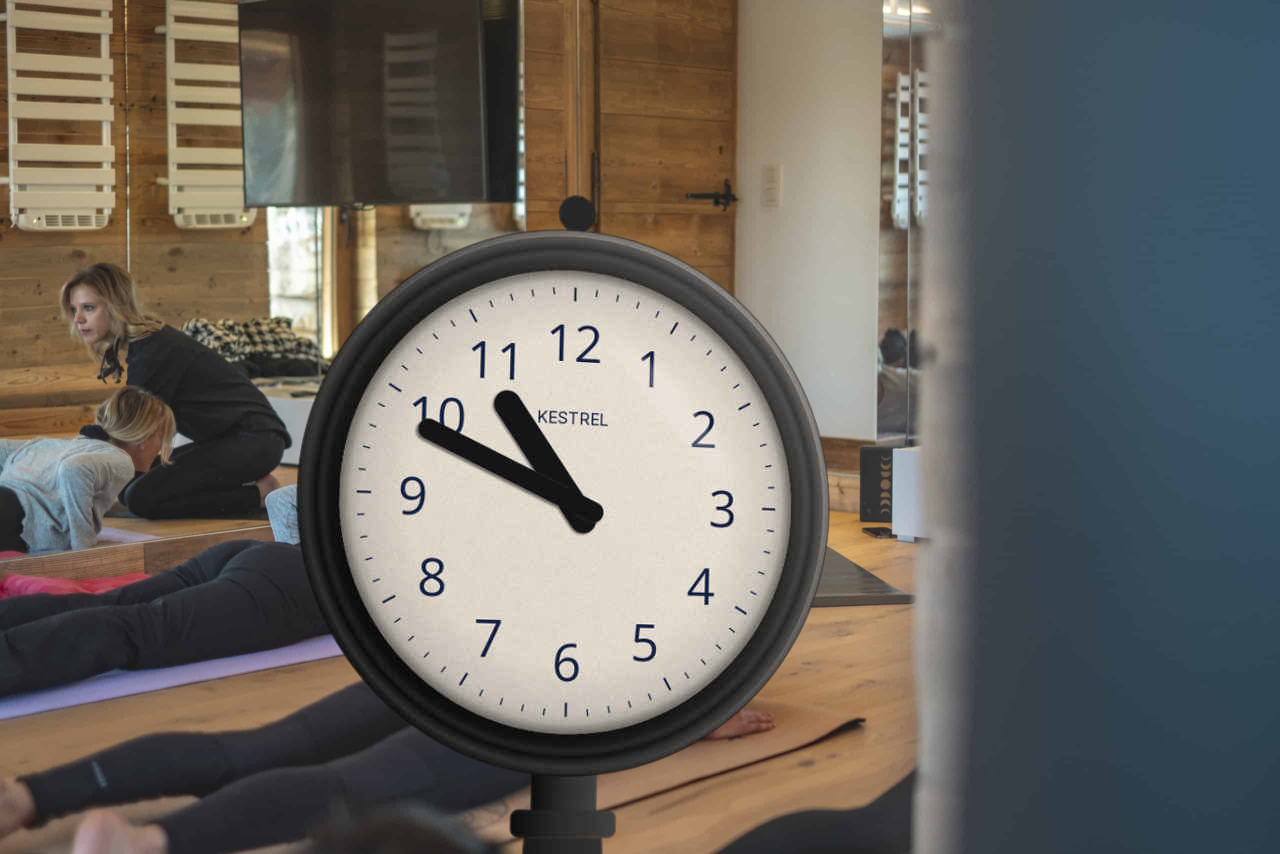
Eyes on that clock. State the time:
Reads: 10:49
